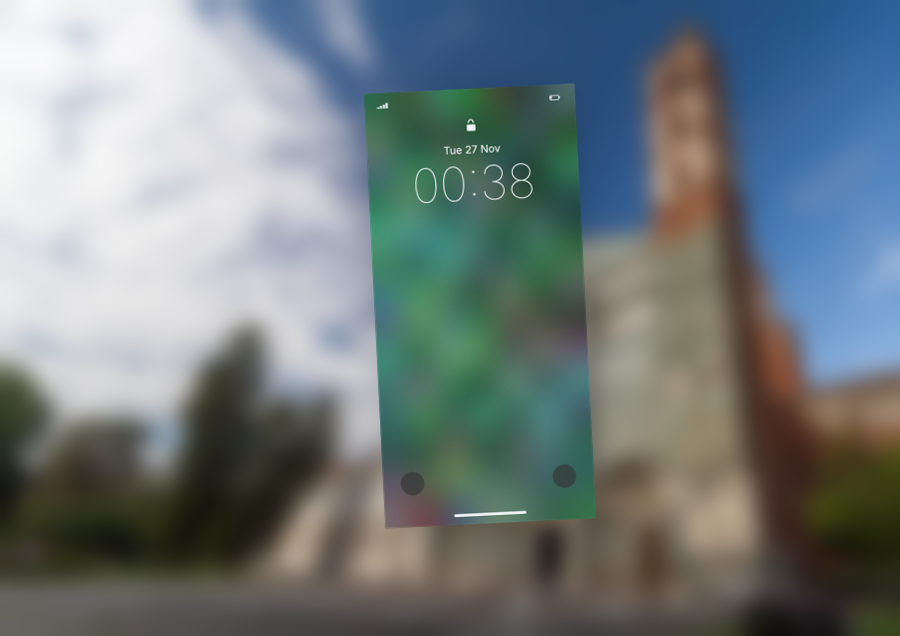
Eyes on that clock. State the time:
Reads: 0:38
